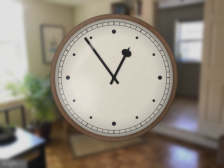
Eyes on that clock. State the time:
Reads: 12:54
